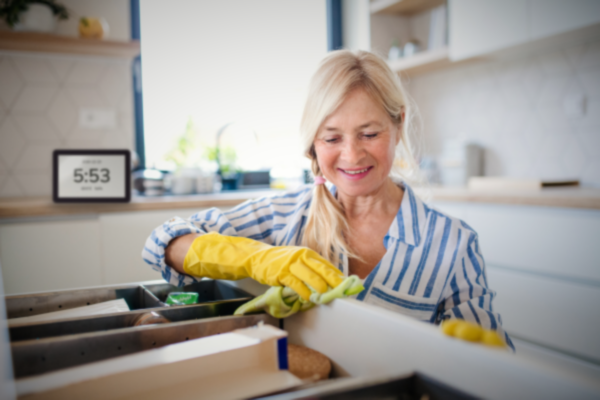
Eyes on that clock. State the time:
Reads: 5:53
